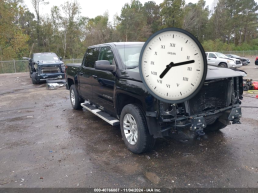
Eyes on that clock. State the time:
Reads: 7:12
